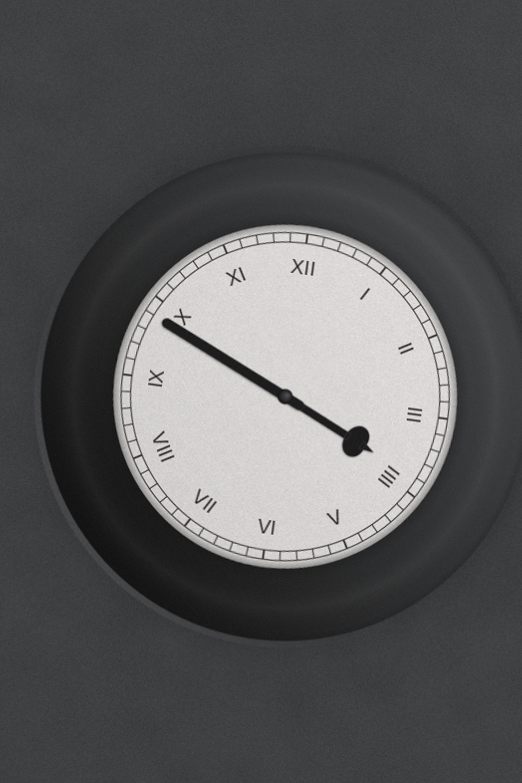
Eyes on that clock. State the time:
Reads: 3:49
